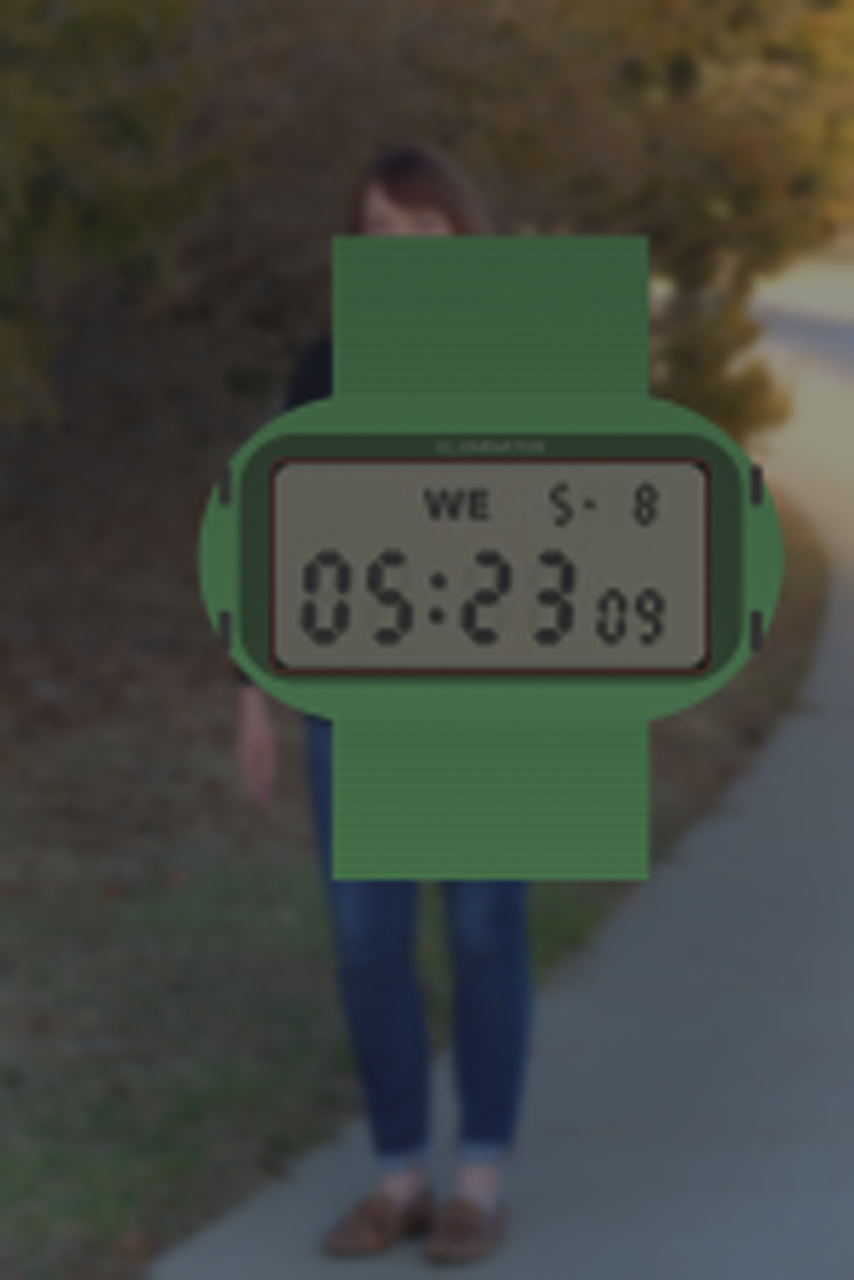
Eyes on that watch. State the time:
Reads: 5:23:09
